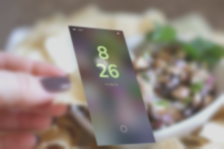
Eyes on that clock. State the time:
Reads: 8:26
